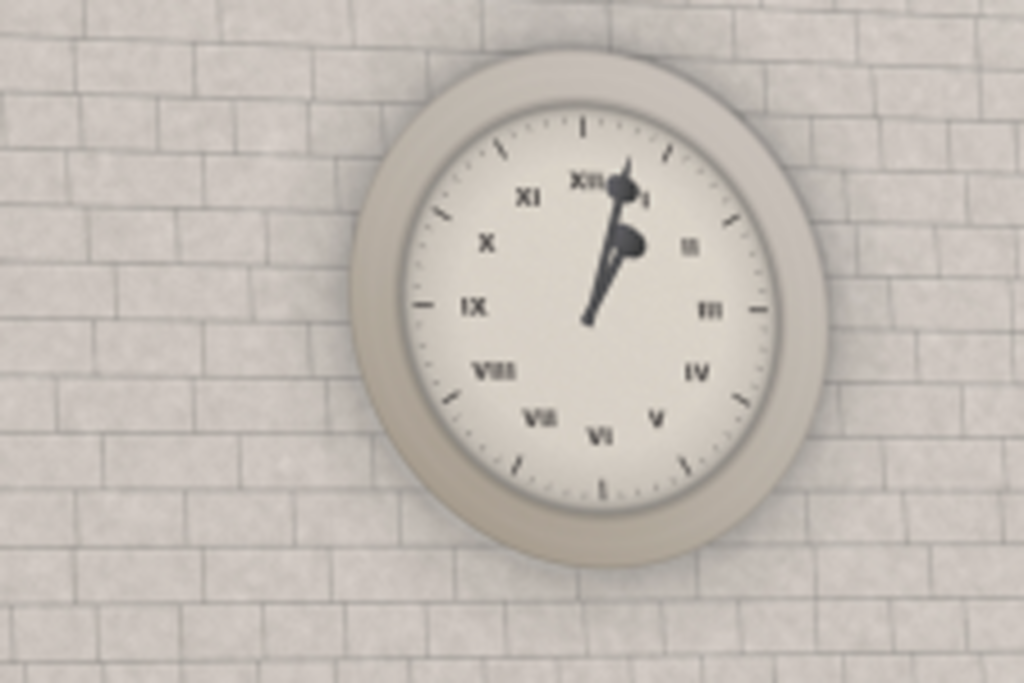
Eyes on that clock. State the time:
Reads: 1:03
